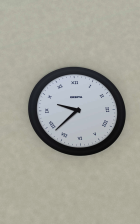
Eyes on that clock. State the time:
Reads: 9:38
